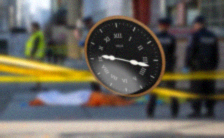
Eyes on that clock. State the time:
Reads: 9:17
